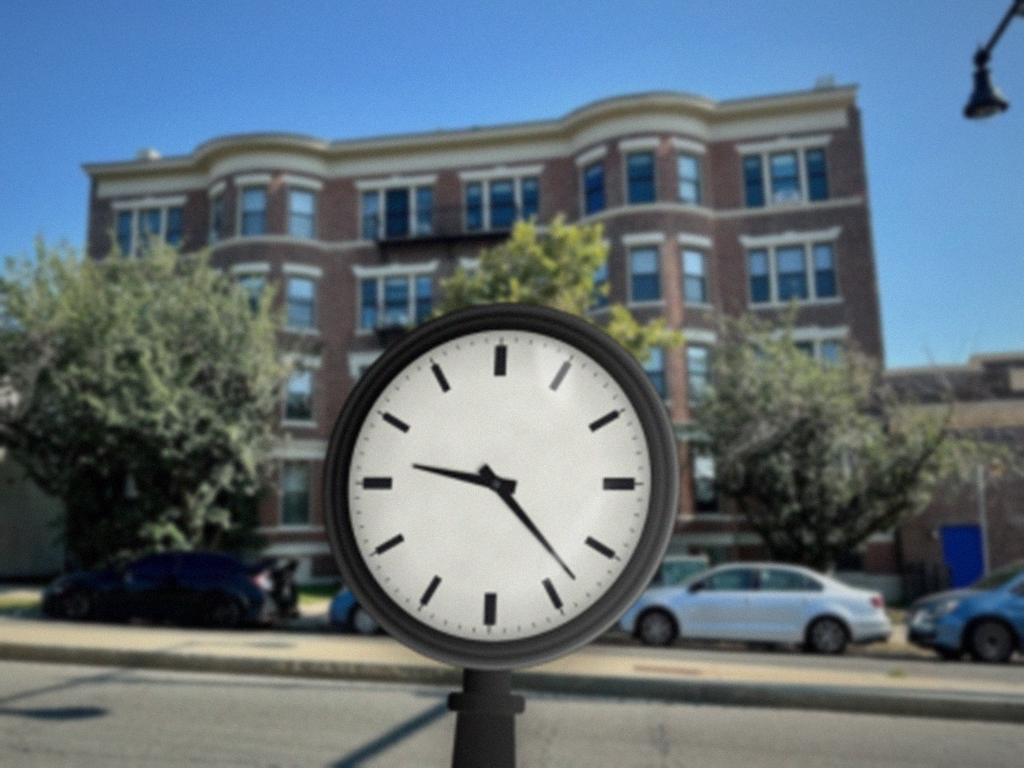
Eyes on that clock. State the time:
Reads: 9:23
